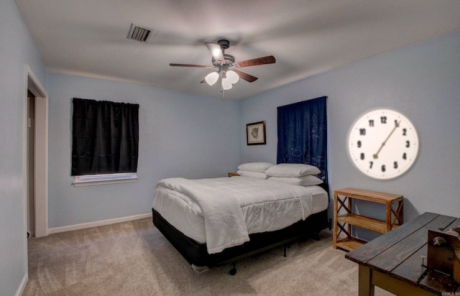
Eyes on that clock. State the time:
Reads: 7:06
